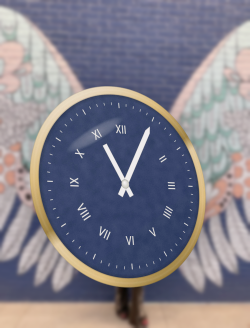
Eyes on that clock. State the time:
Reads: 11:05
